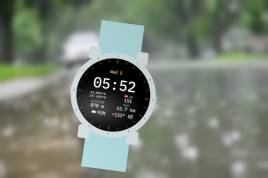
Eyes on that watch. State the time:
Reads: 5:52
